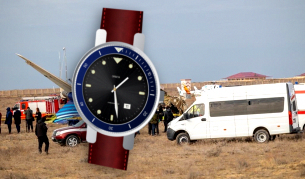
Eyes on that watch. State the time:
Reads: 1:28
